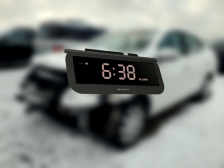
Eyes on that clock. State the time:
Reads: 6:38
